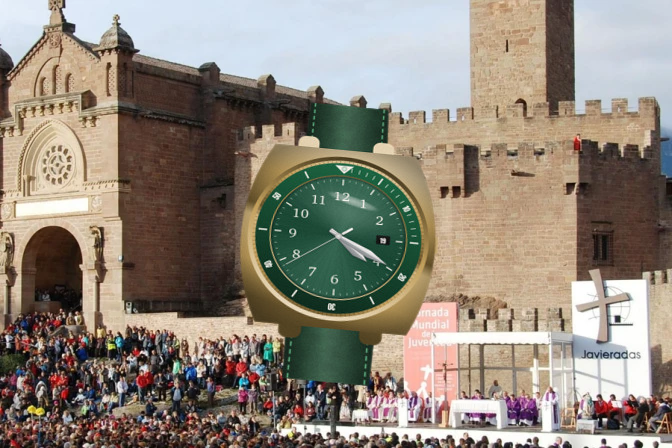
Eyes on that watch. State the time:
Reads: 4:19:39
